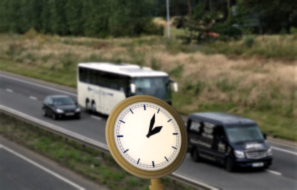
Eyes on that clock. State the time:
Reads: 2:04
